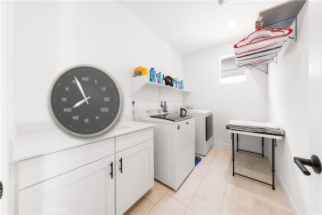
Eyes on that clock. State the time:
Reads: 7:56
